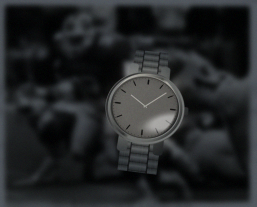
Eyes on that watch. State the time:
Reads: 10:08
